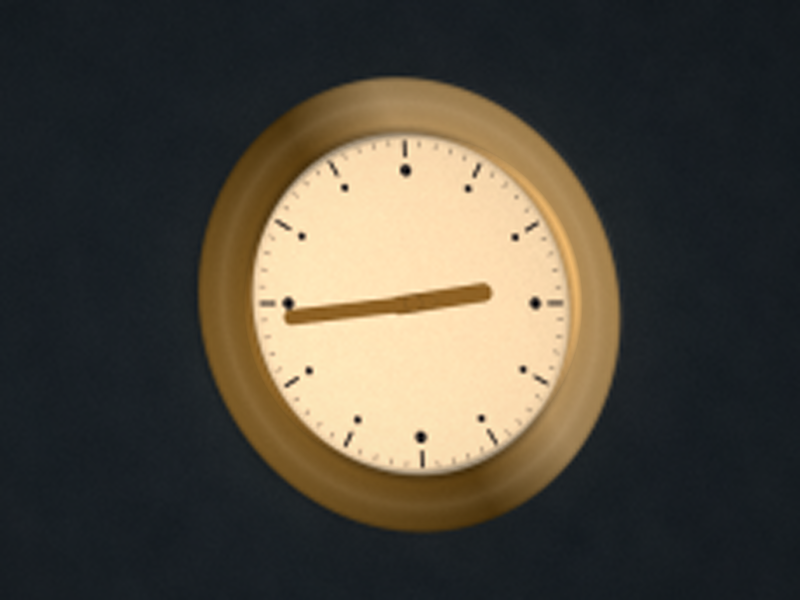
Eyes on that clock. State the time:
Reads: 2:44
